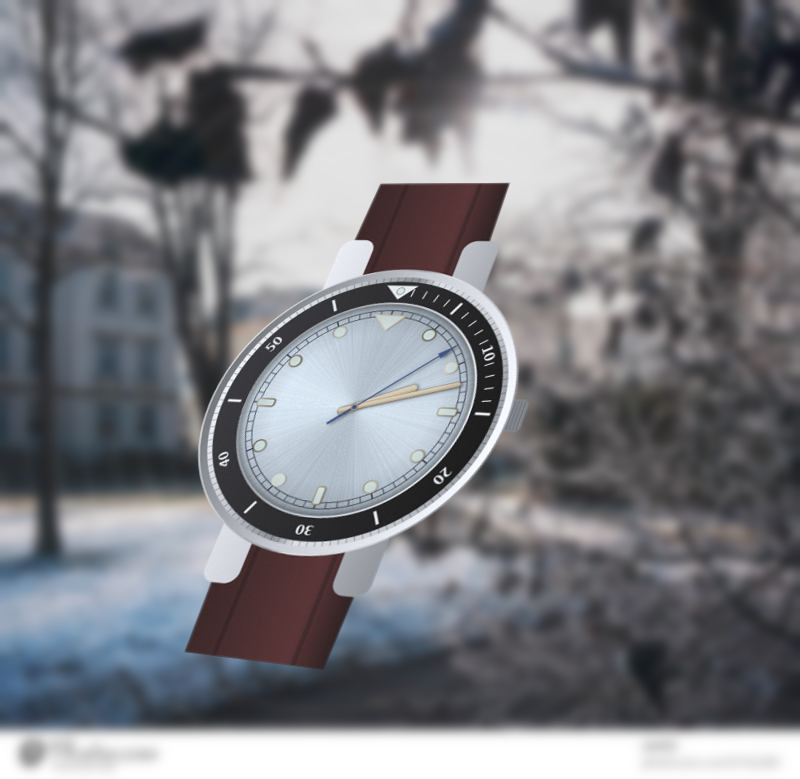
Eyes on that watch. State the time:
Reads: 2:12:08
